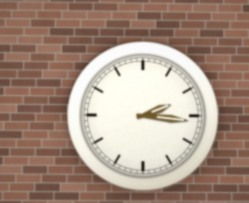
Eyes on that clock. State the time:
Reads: 2:16
